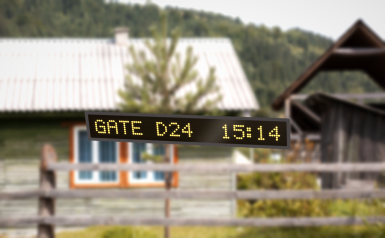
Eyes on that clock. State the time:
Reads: 15:14
